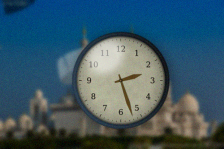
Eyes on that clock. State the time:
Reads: 2:27
